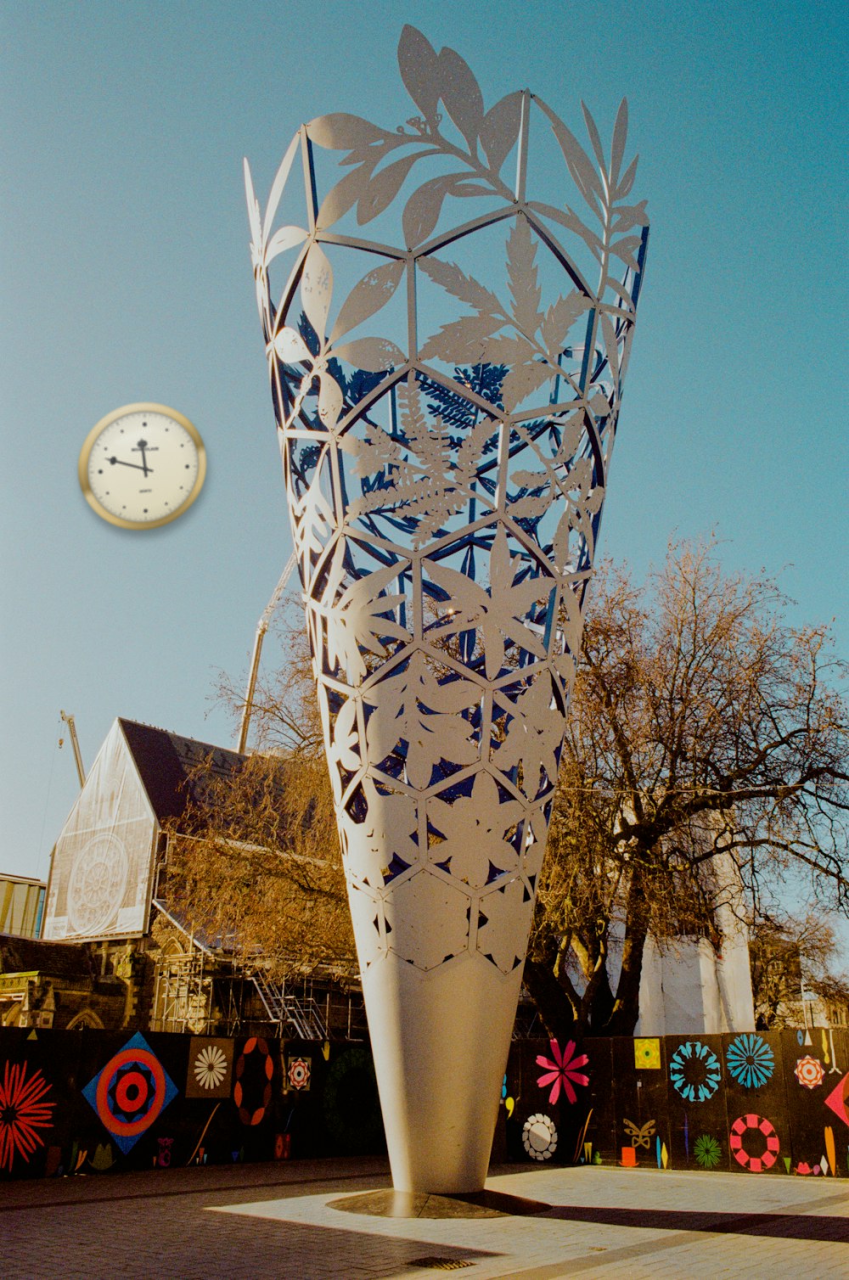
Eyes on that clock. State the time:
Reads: 11:48
